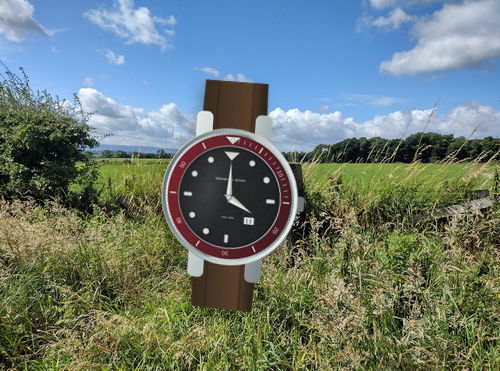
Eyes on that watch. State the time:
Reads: 4:00
